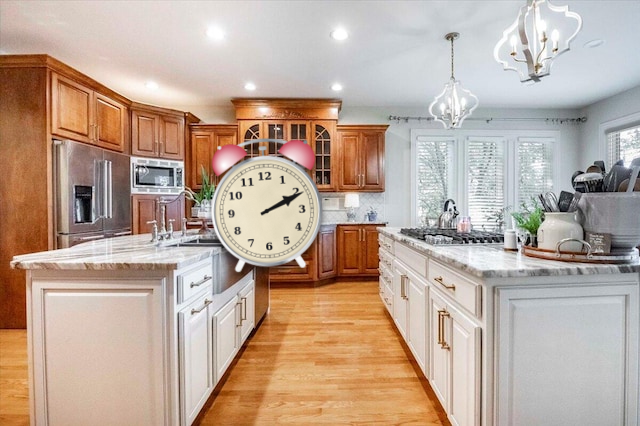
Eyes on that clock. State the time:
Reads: 2:11
